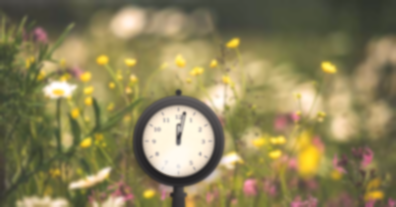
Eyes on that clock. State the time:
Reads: 12:02
